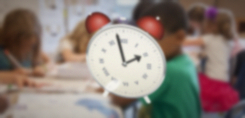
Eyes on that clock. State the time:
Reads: 1:58
